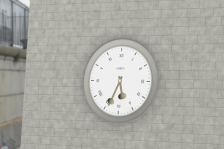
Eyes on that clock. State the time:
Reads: 5:34
